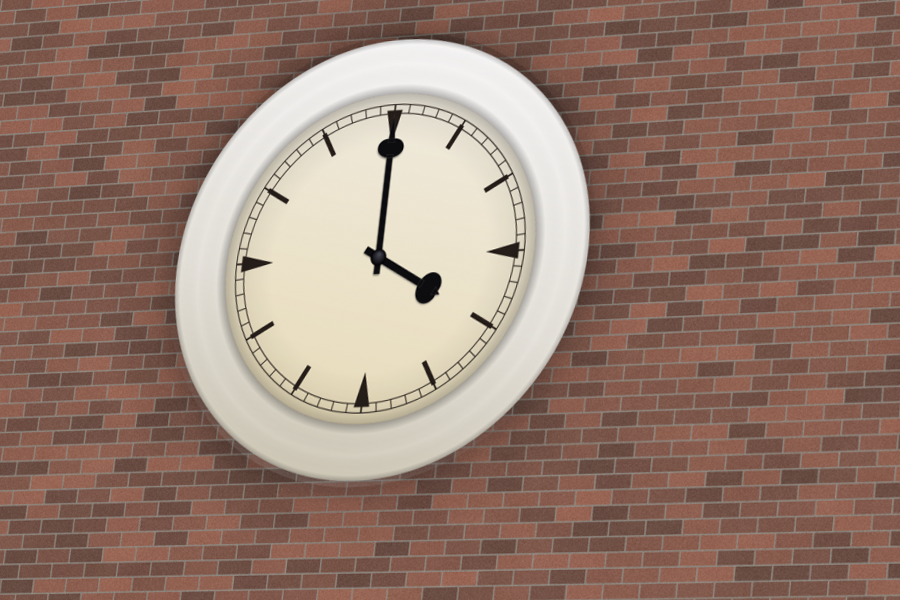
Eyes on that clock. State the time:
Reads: 4:00
